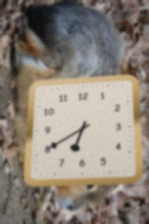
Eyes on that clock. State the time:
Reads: 6:40
